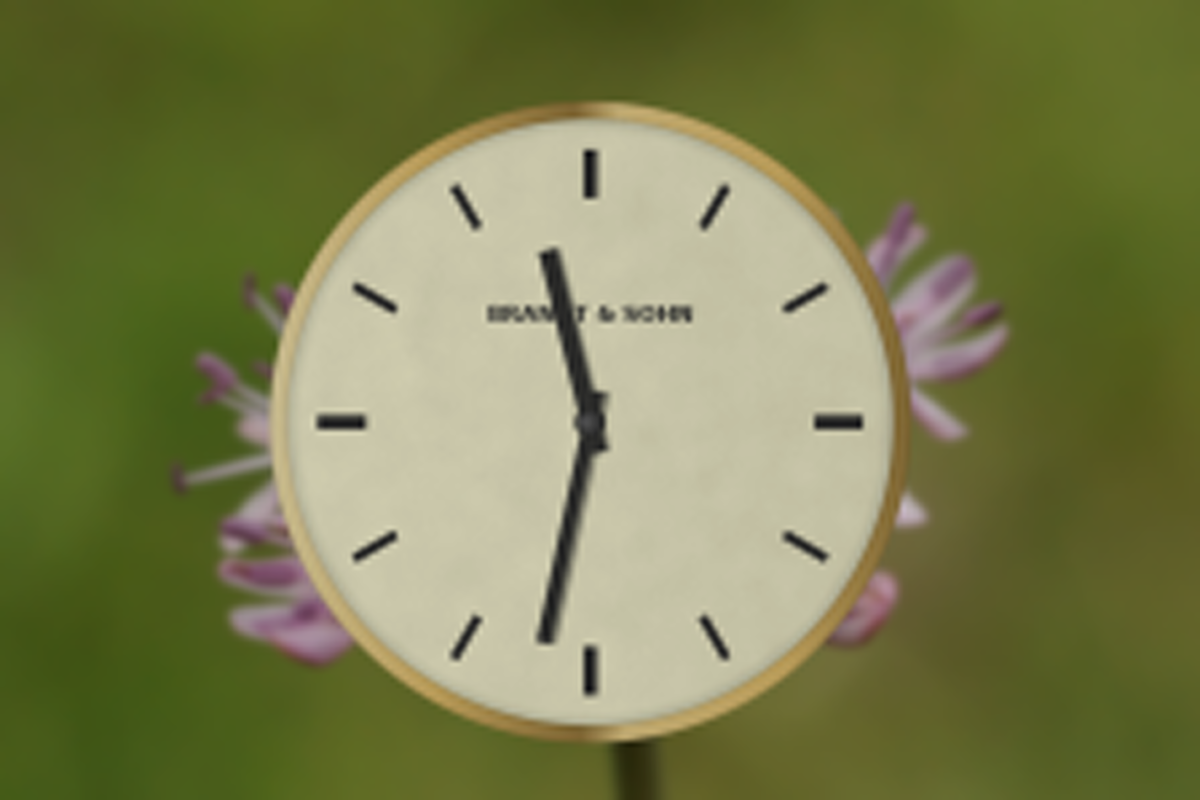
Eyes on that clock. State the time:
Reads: 11:32
